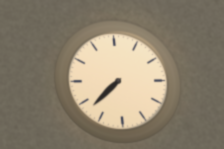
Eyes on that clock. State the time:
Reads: 7:38
